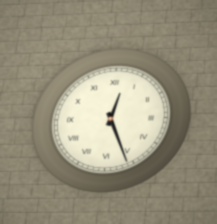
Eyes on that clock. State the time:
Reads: 12:26
